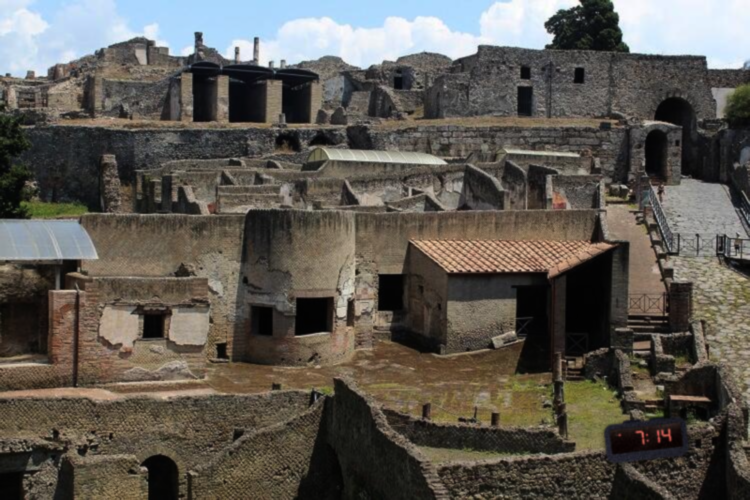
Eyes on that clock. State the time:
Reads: 7:14
